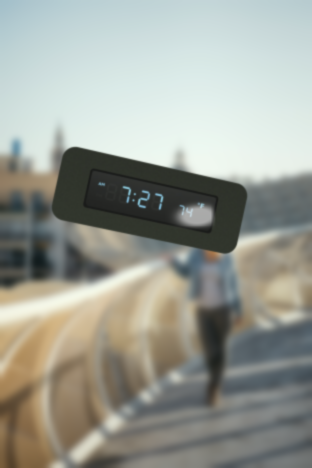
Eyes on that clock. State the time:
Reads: 7:27
